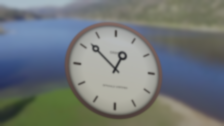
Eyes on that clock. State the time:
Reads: 12:52
